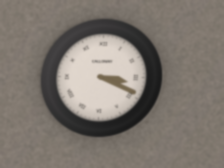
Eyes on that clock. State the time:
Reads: 3:19
